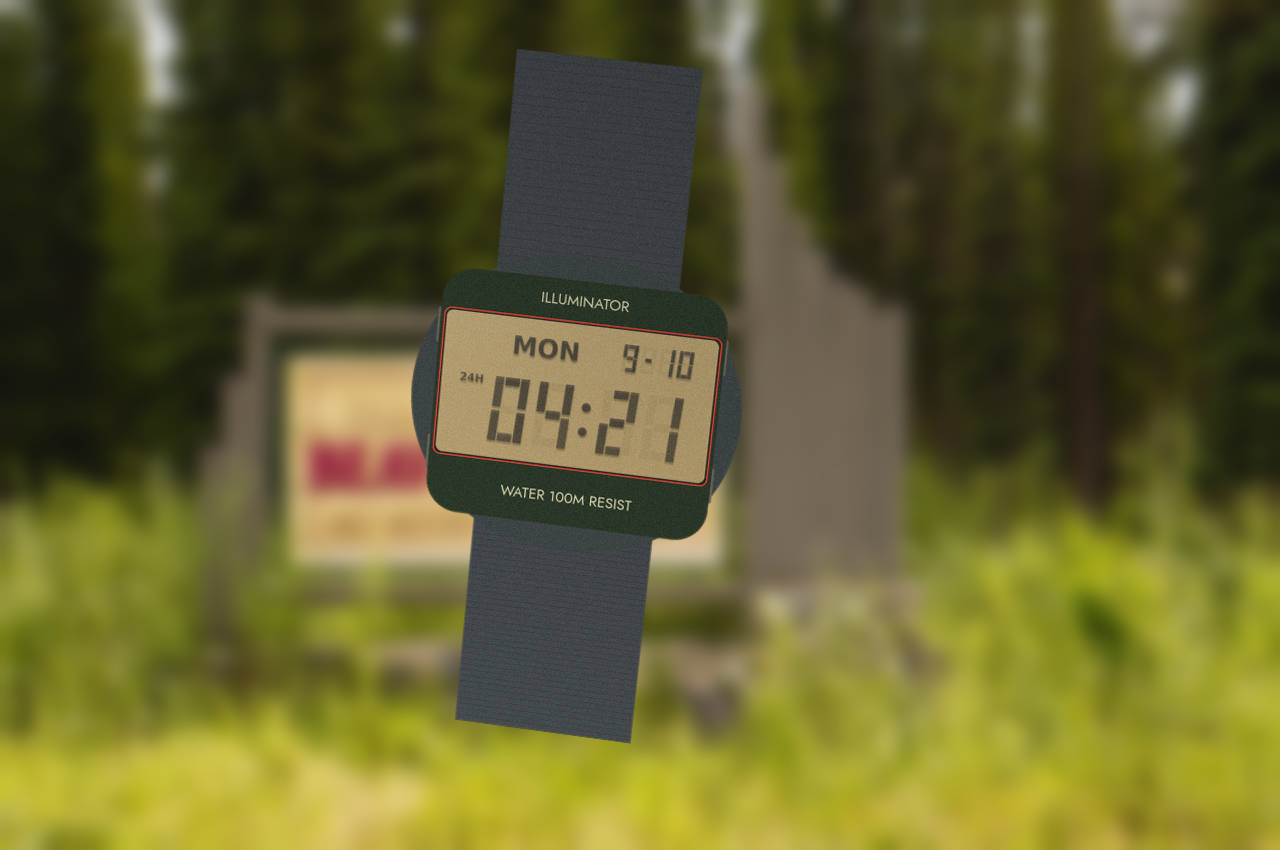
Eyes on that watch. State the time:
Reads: 4:21
